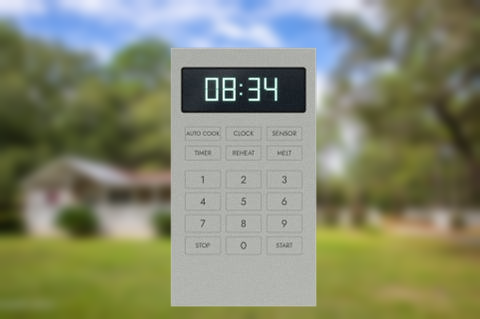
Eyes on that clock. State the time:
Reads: 8:34
